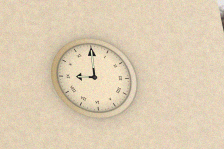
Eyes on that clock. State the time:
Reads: 9:00
